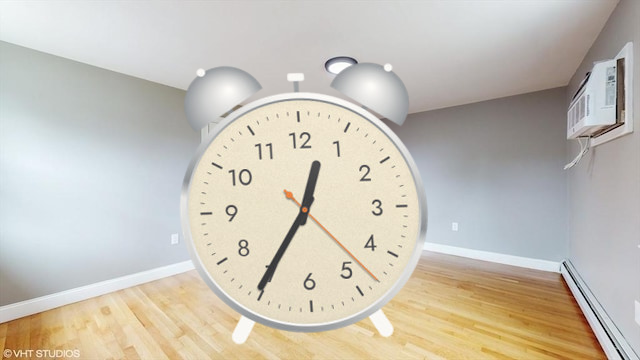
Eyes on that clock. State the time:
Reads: 12:35:23
